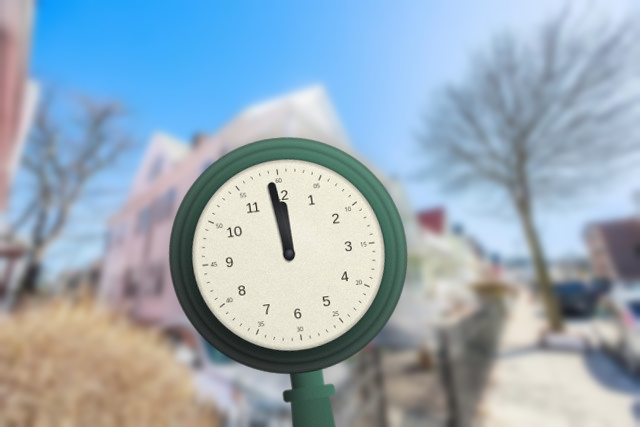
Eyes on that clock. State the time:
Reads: 11:59
